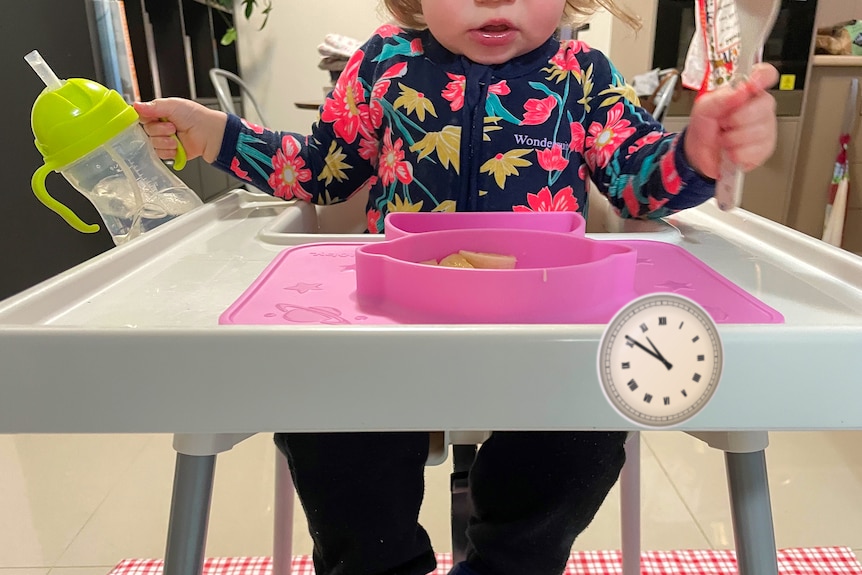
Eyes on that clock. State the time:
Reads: 10:51
